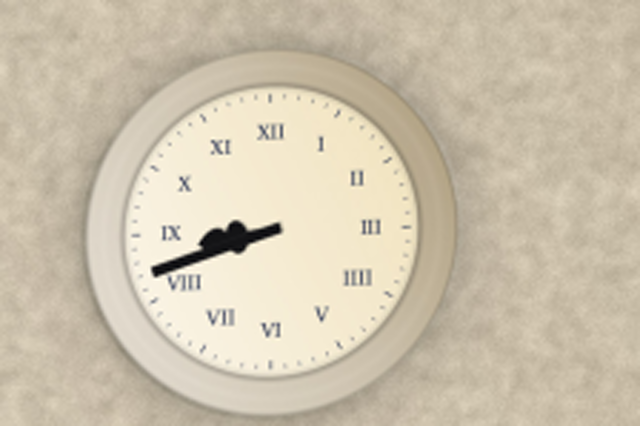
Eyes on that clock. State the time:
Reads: 8:42
